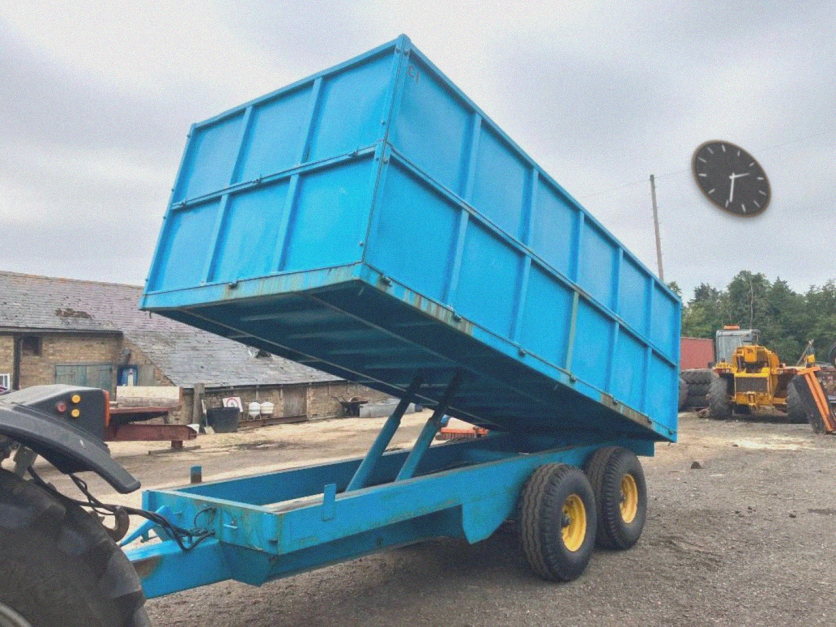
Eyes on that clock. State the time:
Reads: 2:34
